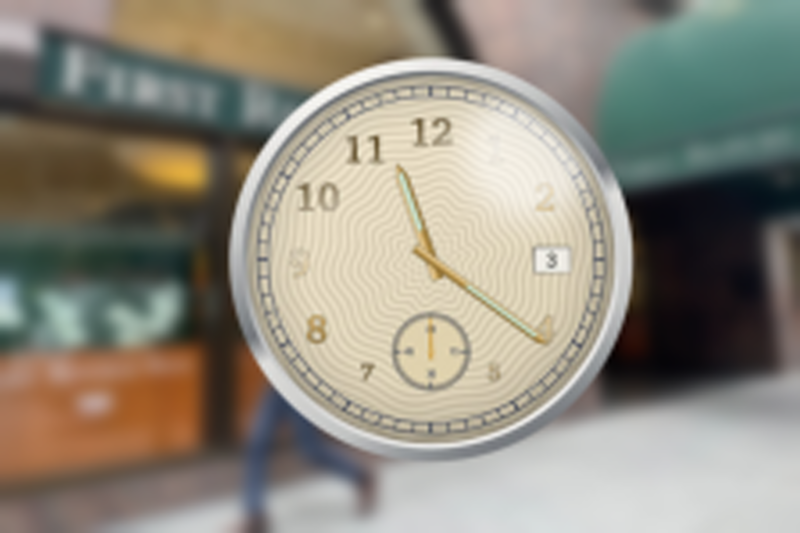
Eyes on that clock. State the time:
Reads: 11:21
